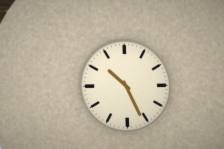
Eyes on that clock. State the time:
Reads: 10:26
